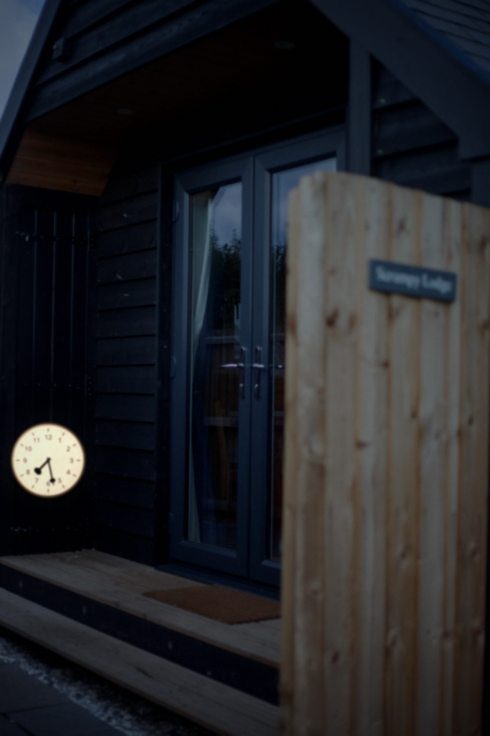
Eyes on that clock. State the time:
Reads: 7:28
